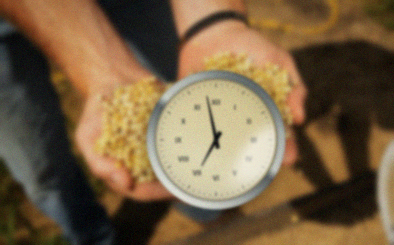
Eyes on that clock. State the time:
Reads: 6:58
